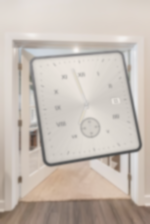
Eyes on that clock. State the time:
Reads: 6:58
